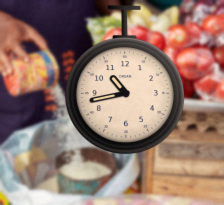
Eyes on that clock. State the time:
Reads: 10:43
